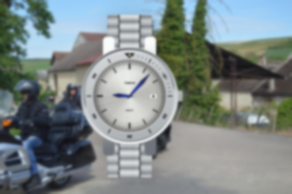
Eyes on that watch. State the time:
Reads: 9:07
